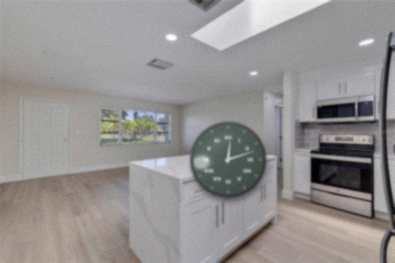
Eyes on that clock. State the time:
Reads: 12:12
